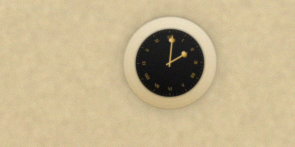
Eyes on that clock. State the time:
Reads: 2:01
